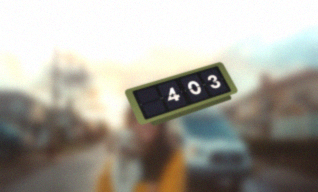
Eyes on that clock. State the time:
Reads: 4:03
